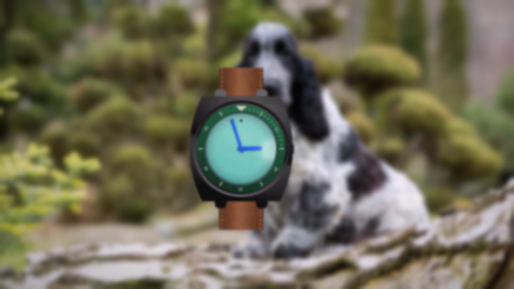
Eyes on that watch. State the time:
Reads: 2:57
